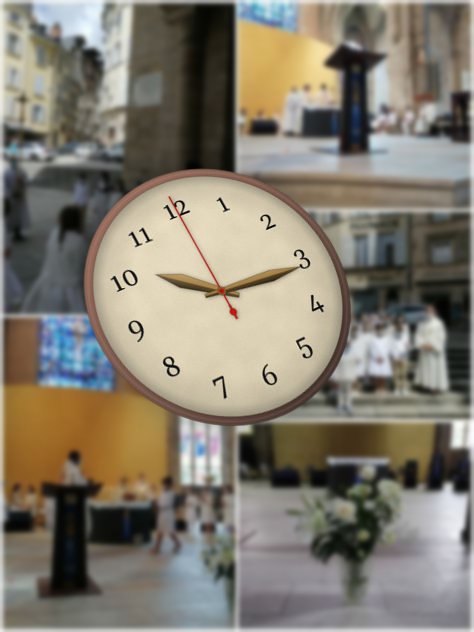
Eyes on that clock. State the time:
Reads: 10:16:00
